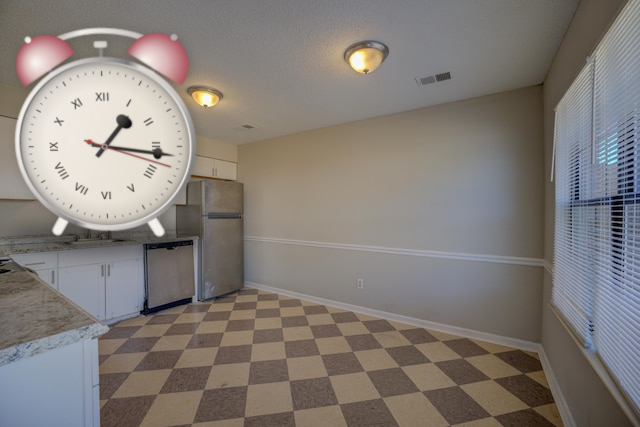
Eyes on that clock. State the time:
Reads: 1:16:18
